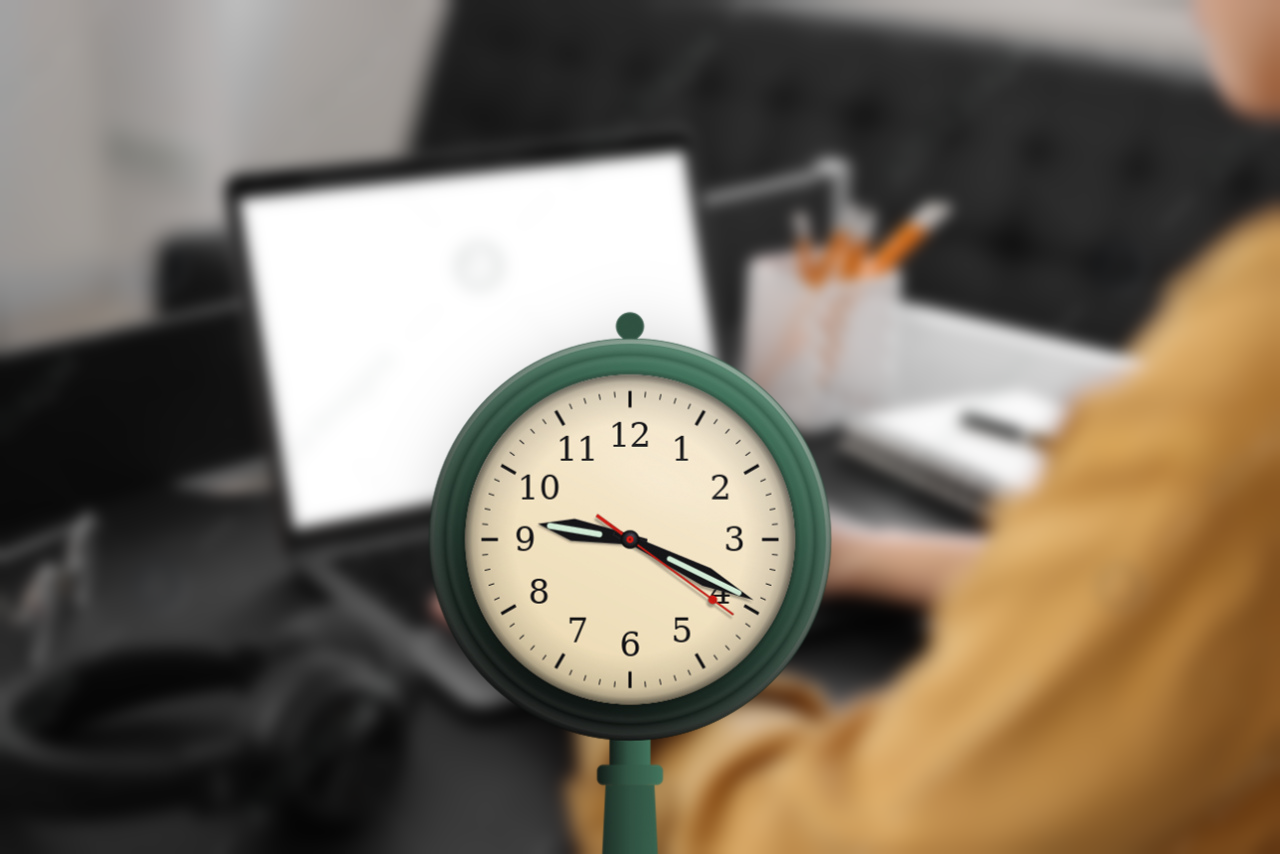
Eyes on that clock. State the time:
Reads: 9:19:21
